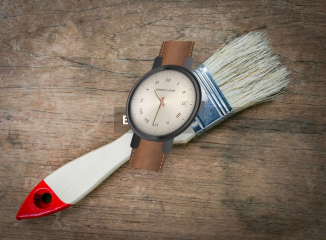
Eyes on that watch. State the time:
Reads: 10:31
